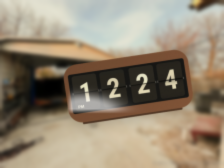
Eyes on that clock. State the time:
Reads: 12:24
